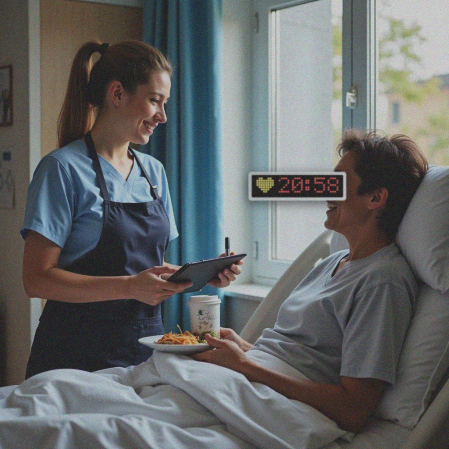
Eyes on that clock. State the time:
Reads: 20:58
